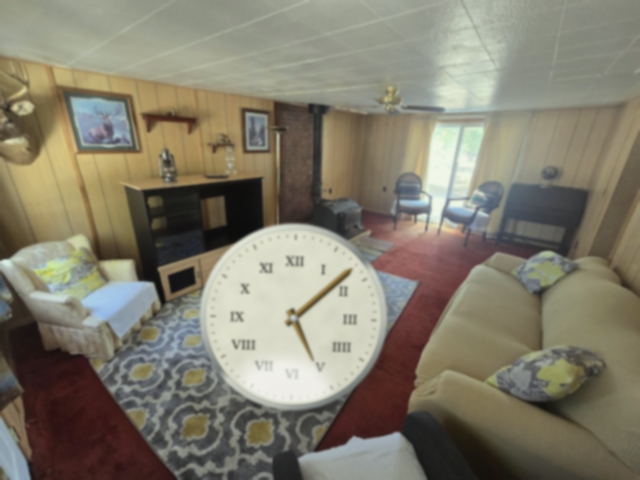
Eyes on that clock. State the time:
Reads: 5:08
